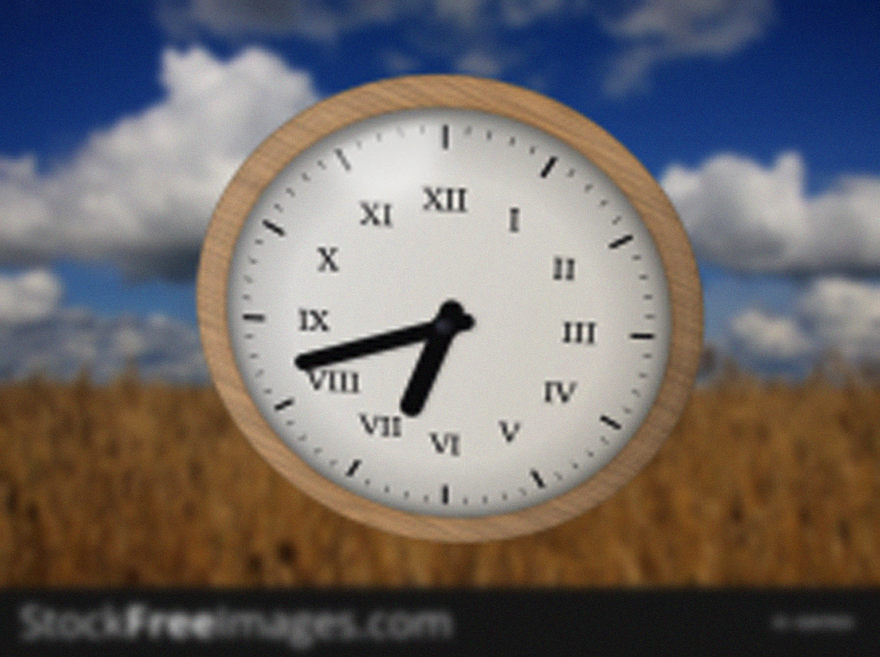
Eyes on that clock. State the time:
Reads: 6:42
